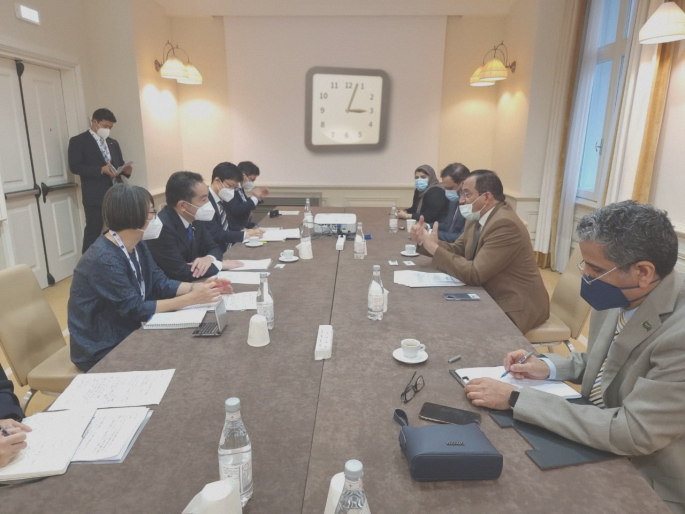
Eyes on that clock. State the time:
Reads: 3:03
